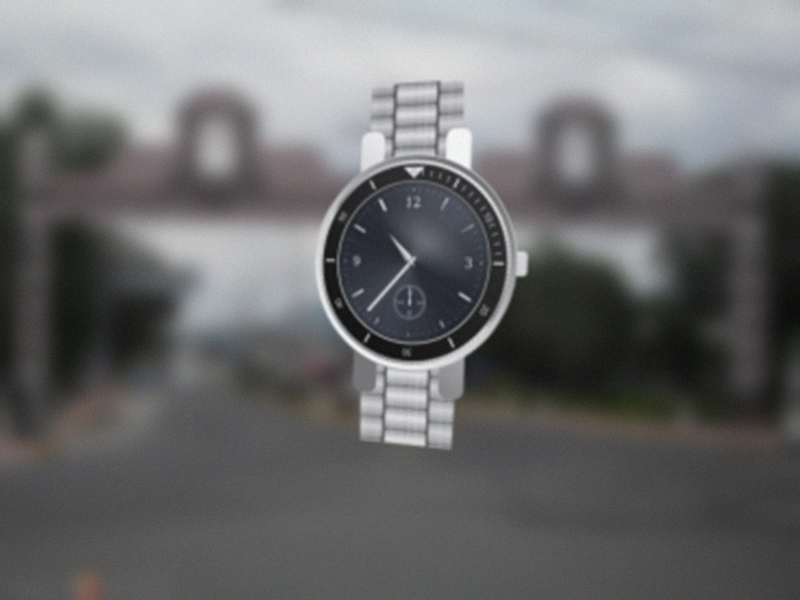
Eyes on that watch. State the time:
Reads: 10:37
